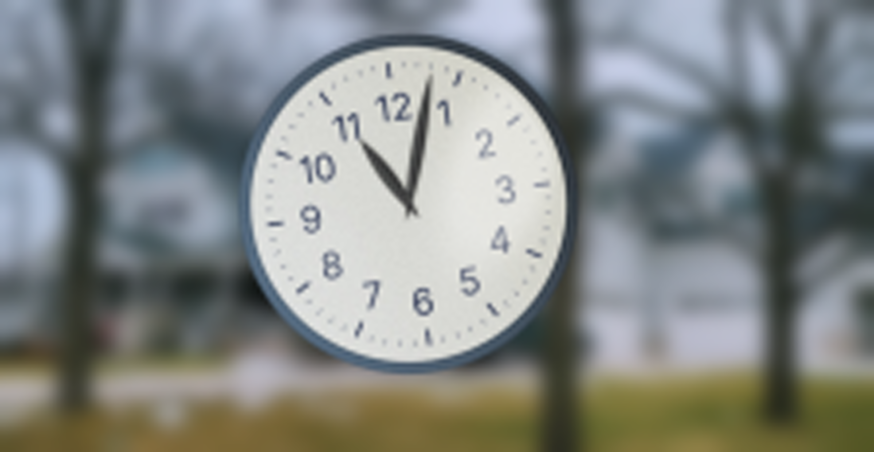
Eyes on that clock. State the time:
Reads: 11:03
